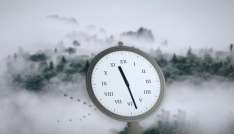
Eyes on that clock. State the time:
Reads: 11:28
